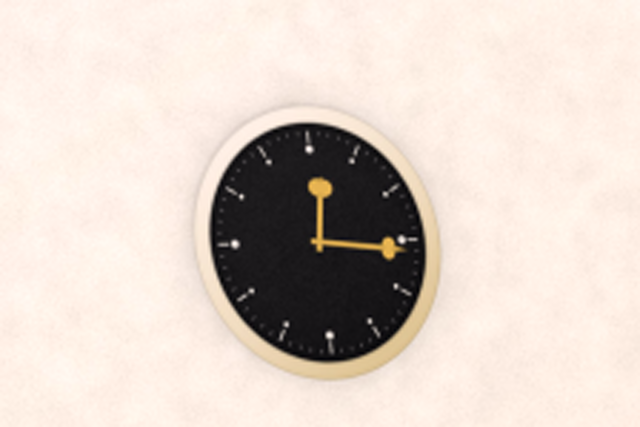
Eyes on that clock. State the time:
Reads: 12:16
